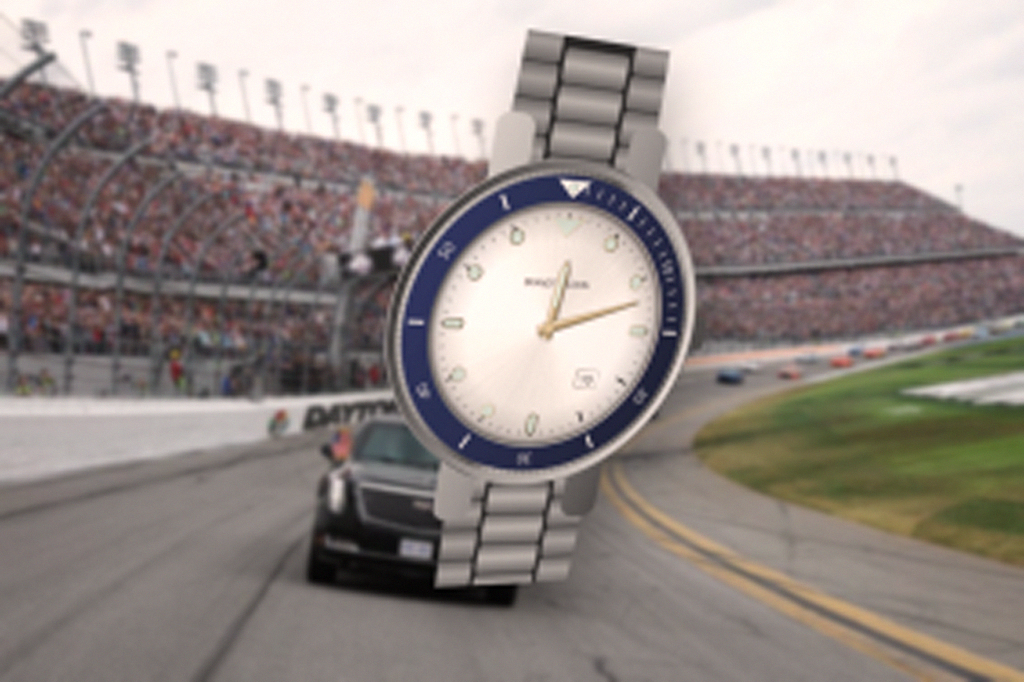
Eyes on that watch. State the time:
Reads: 12:12
